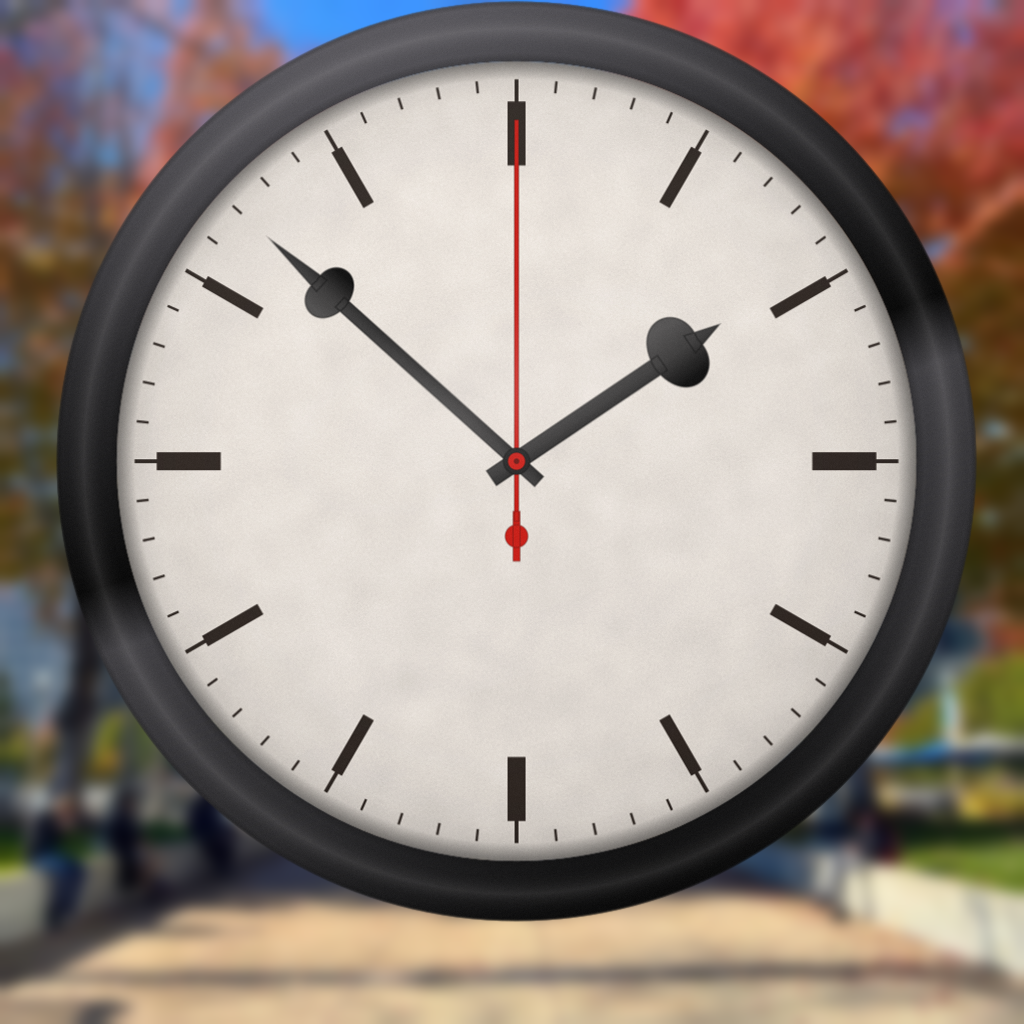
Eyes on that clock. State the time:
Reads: 1:52:00
